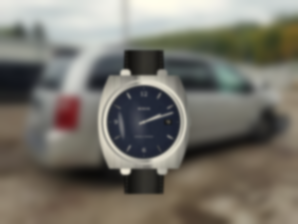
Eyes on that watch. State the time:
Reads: 2:12
